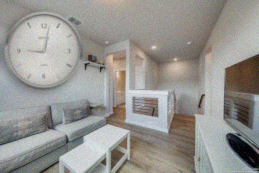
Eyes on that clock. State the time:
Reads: 9:02
